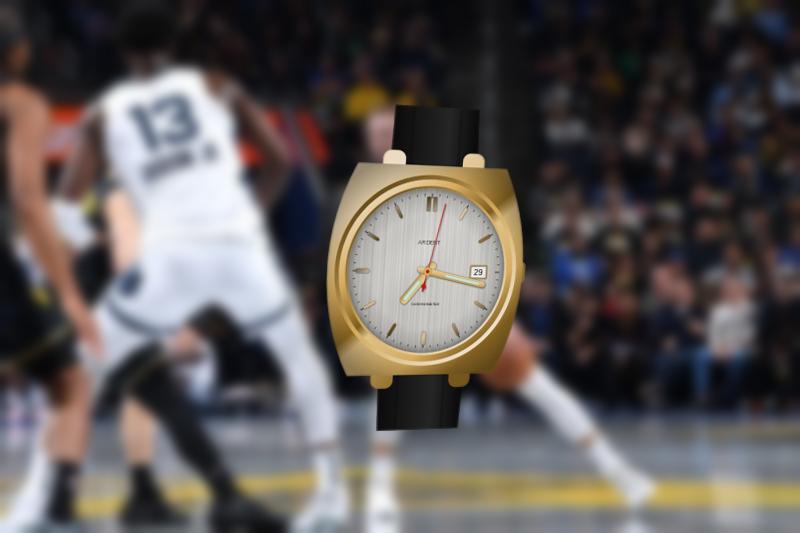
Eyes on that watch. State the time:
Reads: 7:17:02
